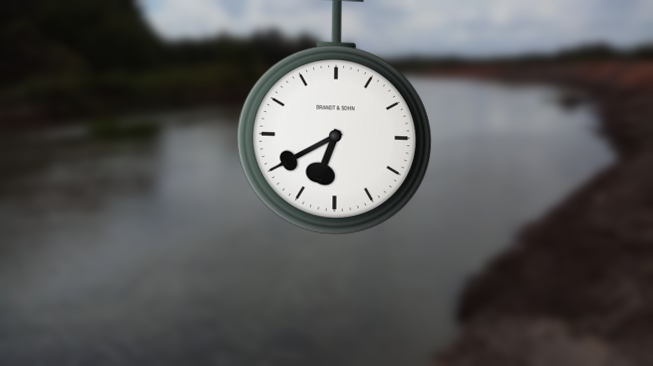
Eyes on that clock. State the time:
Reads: 6:40
